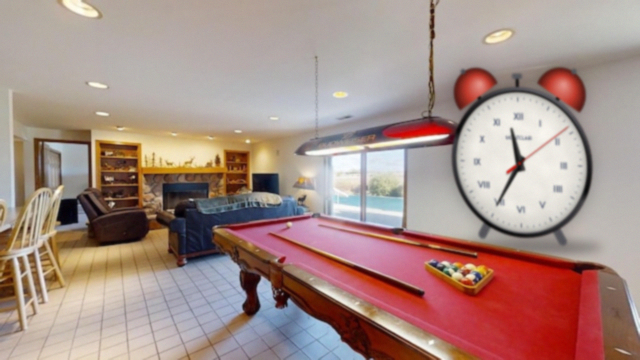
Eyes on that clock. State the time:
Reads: 11:35:09
